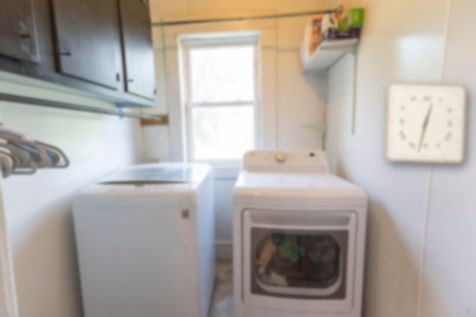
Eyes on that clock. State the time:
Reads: 12:32
